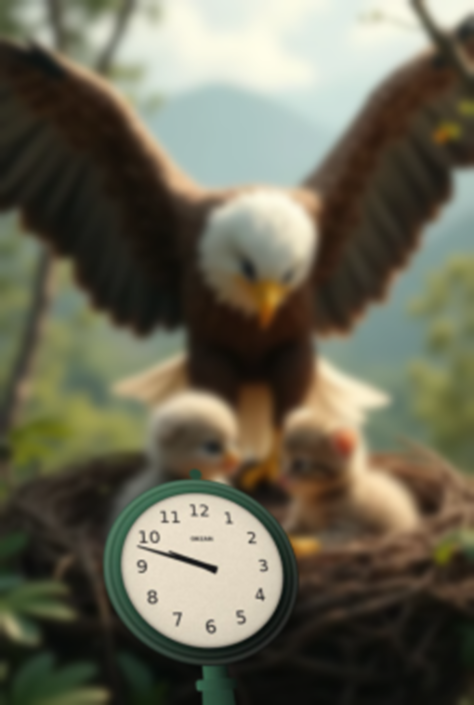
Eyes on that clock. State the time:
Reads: 9:48
